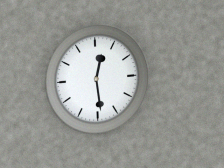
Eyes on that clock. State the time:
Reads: 12:29
